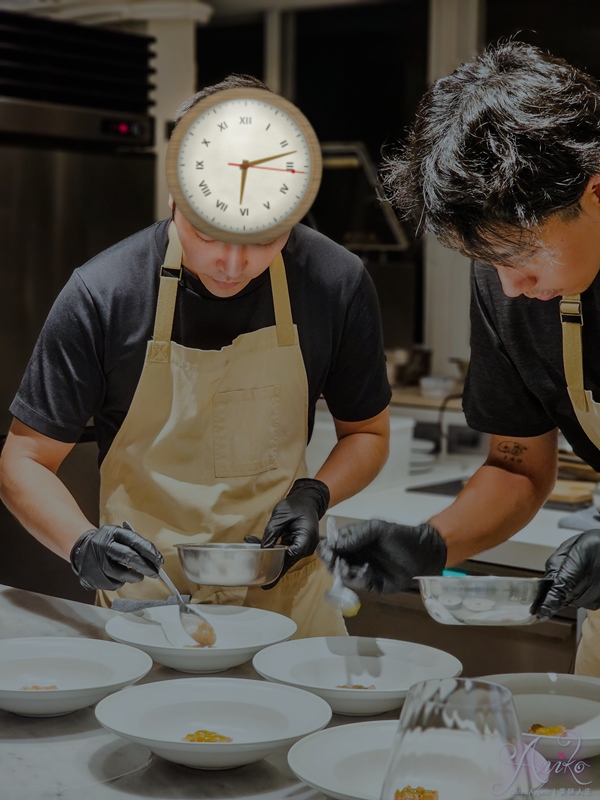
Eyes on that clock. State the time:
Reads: 6:12:16
